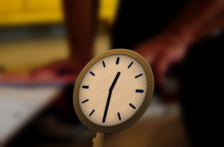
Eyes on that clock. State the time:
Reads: 12:30
